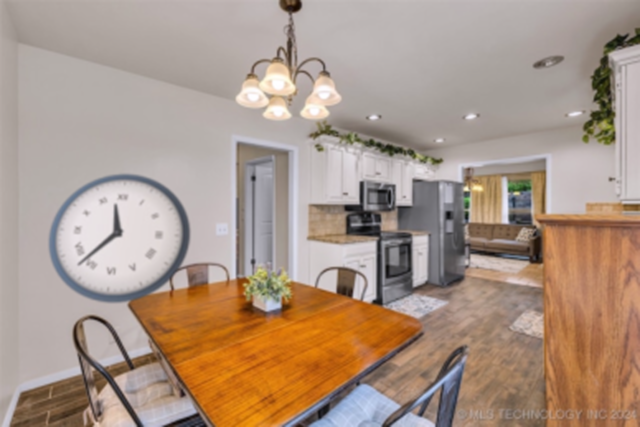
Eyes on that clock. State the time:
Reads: 11:37
